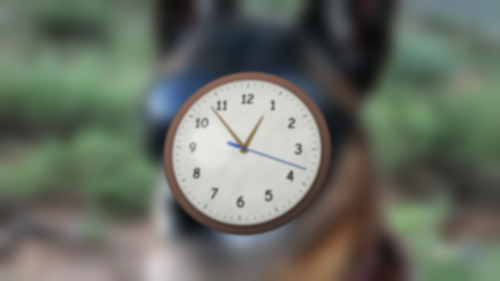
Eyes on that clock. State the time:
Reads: 12:53:18
